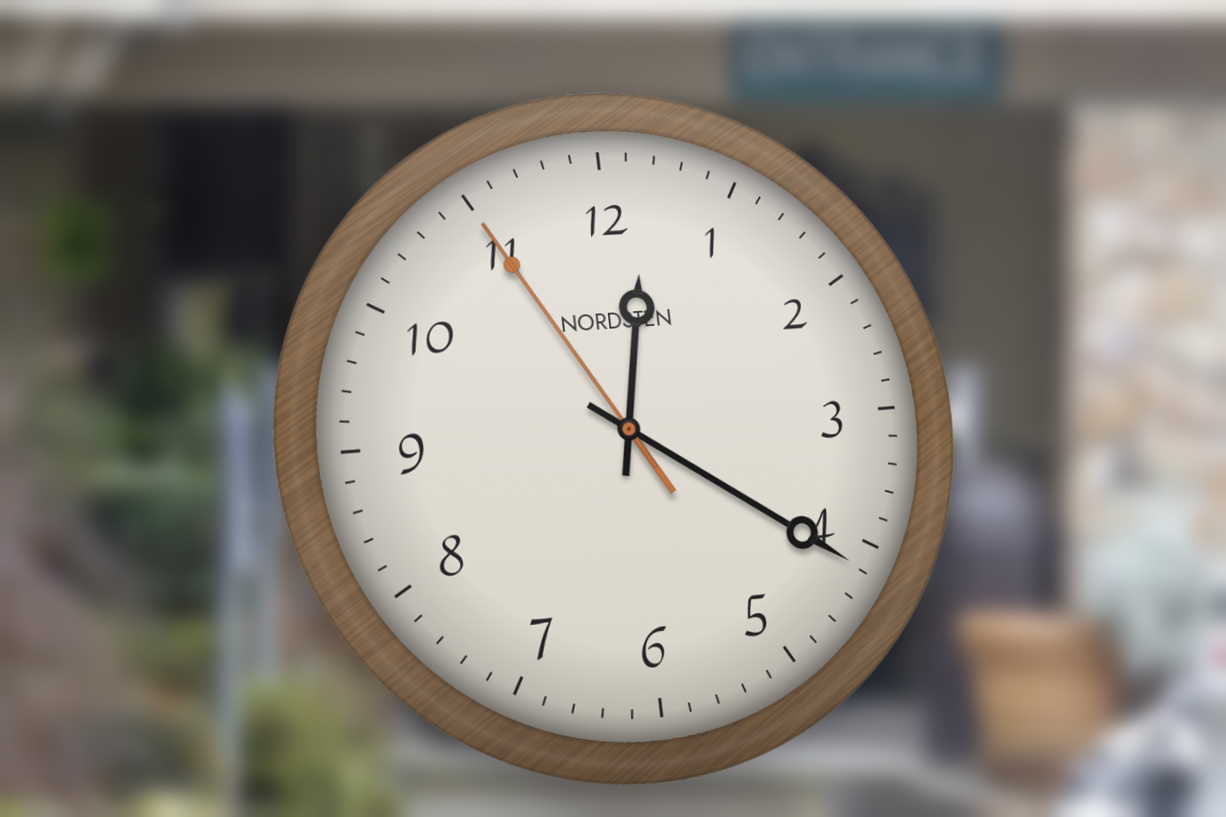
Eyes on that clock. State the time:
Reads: 12:20:55
